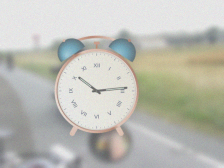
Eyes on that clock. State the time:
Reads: 10:14
